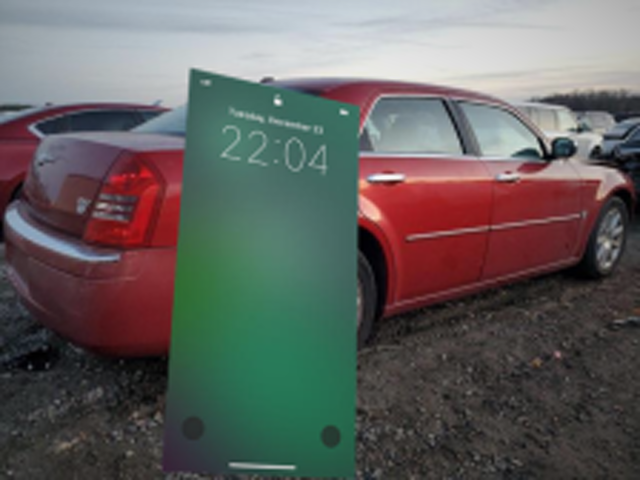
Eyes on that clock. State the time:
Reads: 22:04
